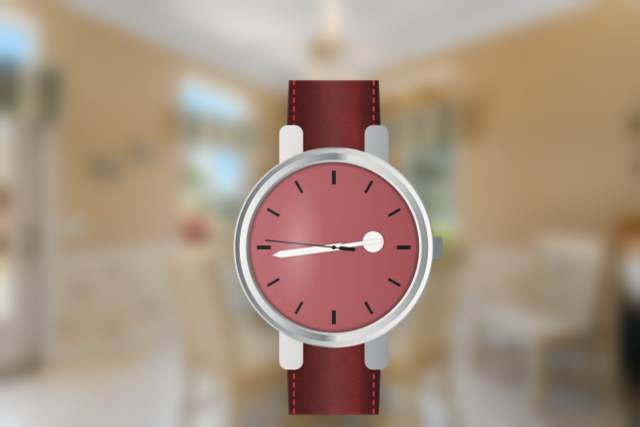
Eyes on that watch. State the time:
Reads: 2:43:46
